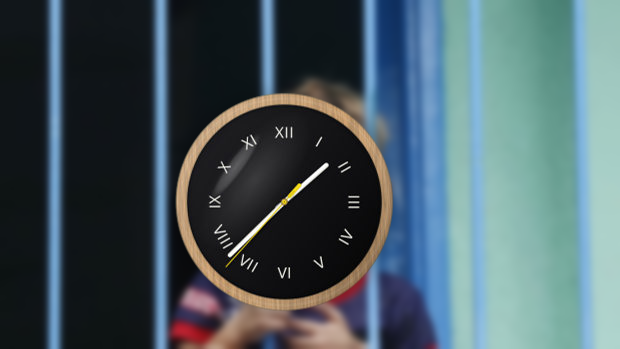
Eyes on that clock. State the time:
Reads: 1:37:37
